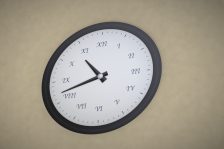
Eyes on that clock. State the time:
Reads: 10:42
